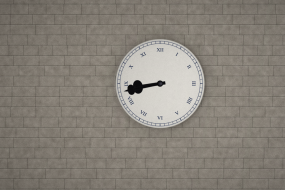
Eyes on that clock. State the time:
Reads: 8:43
